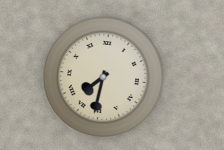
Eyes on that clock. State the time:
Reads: 7:31
